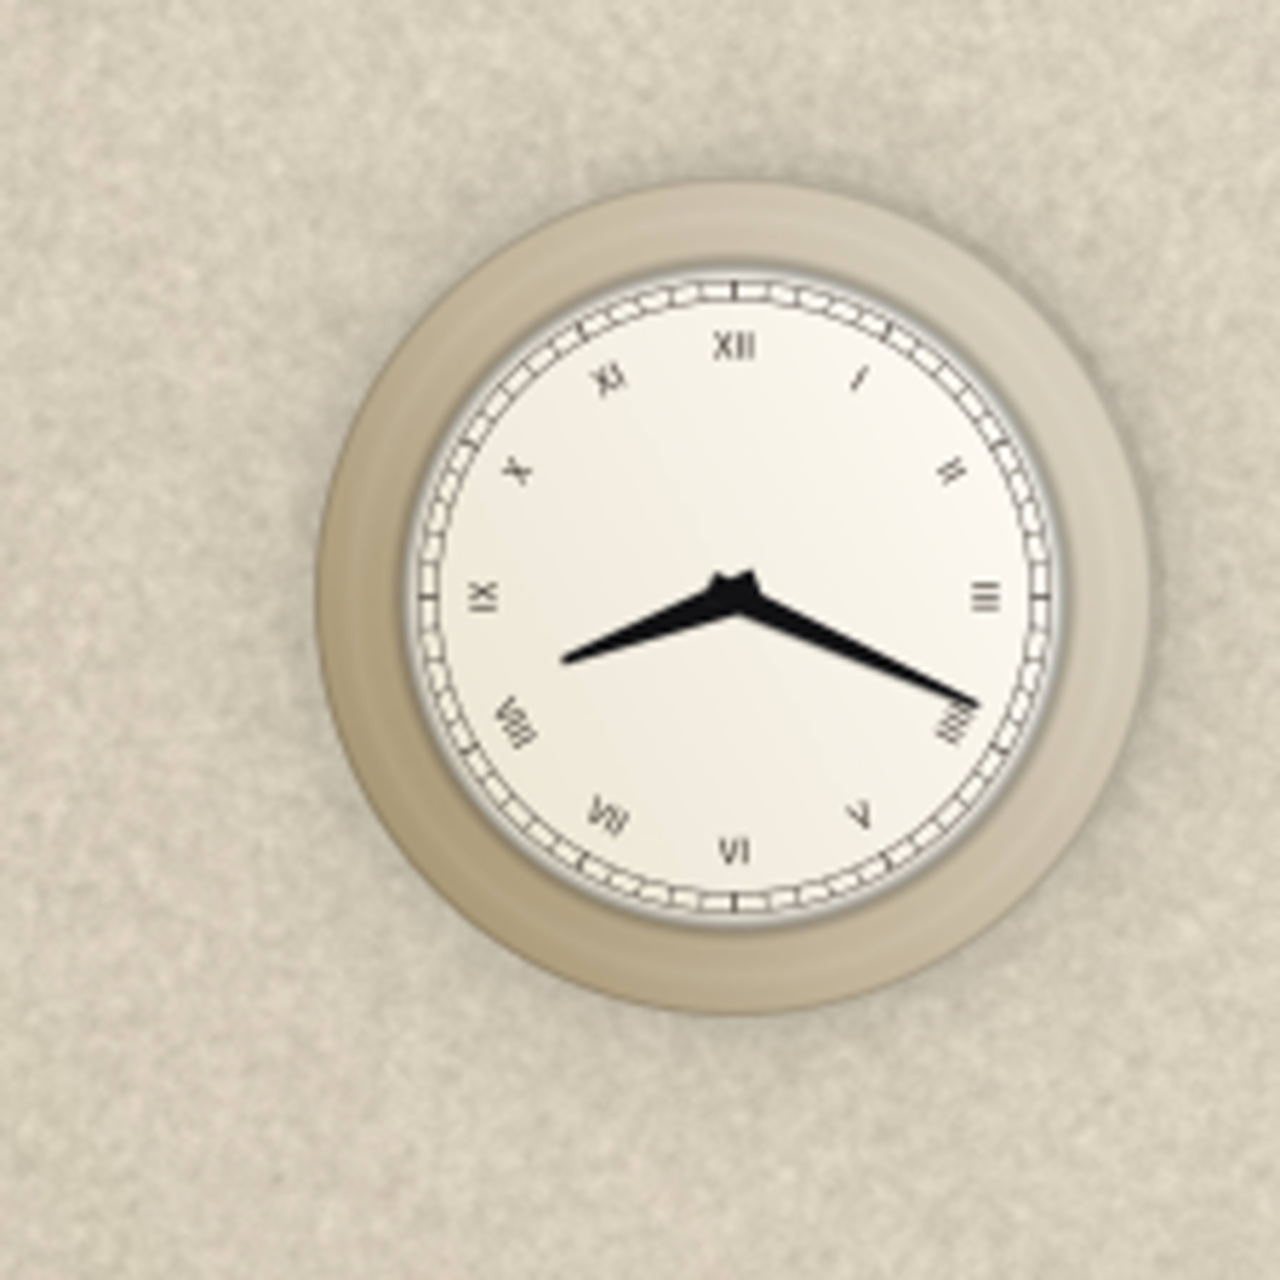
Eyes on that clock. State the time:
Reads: 8:19
